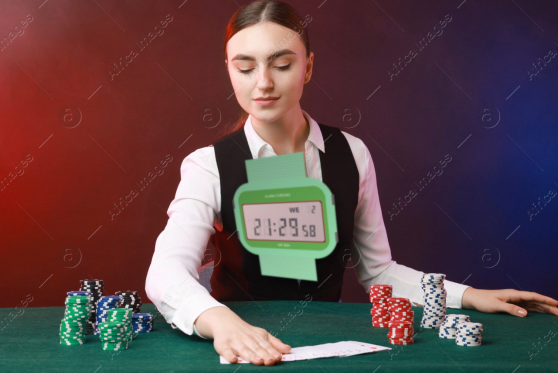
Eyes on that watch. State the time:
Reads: 21:29:58
